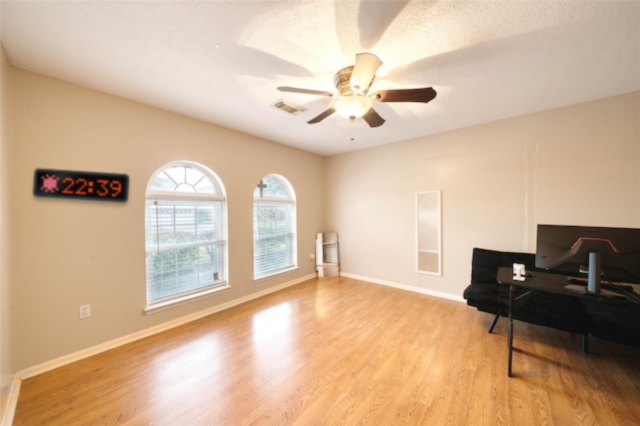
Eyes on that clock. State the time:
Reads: 22:39
